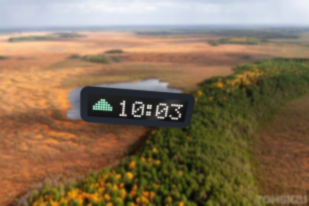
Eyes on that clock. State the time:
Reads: 10:03
